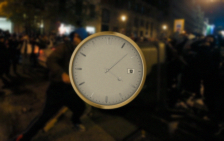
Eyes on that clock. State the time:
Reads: 4:08
